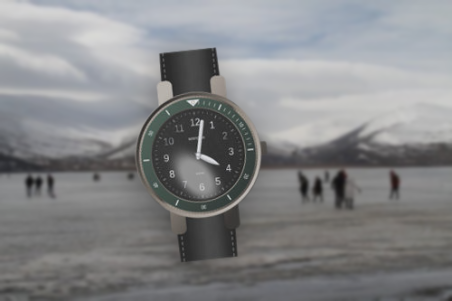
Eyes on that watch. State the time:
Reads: 4:02
